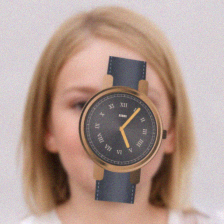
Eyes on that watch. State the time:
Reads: 5:06
